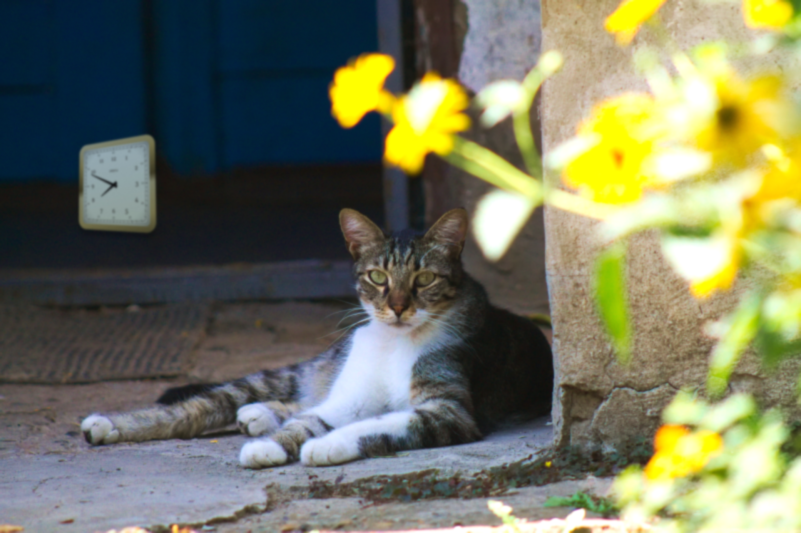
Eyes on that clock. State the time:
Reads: 7:49
